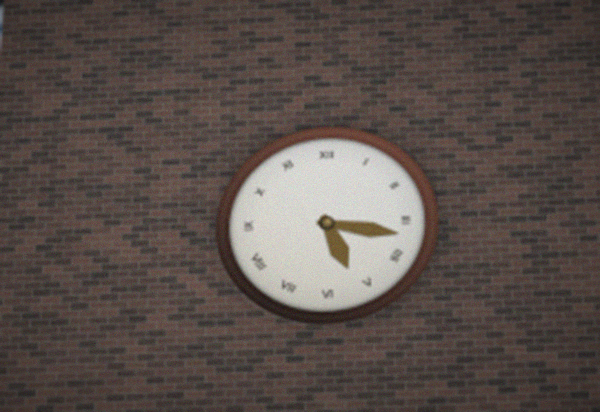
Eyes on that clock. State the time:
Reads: 5:17
